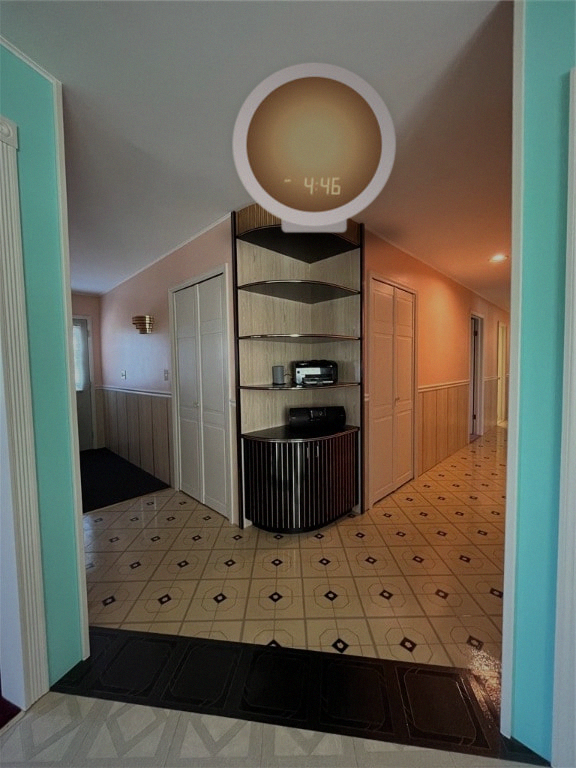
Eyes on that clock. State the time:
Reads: 4:46
